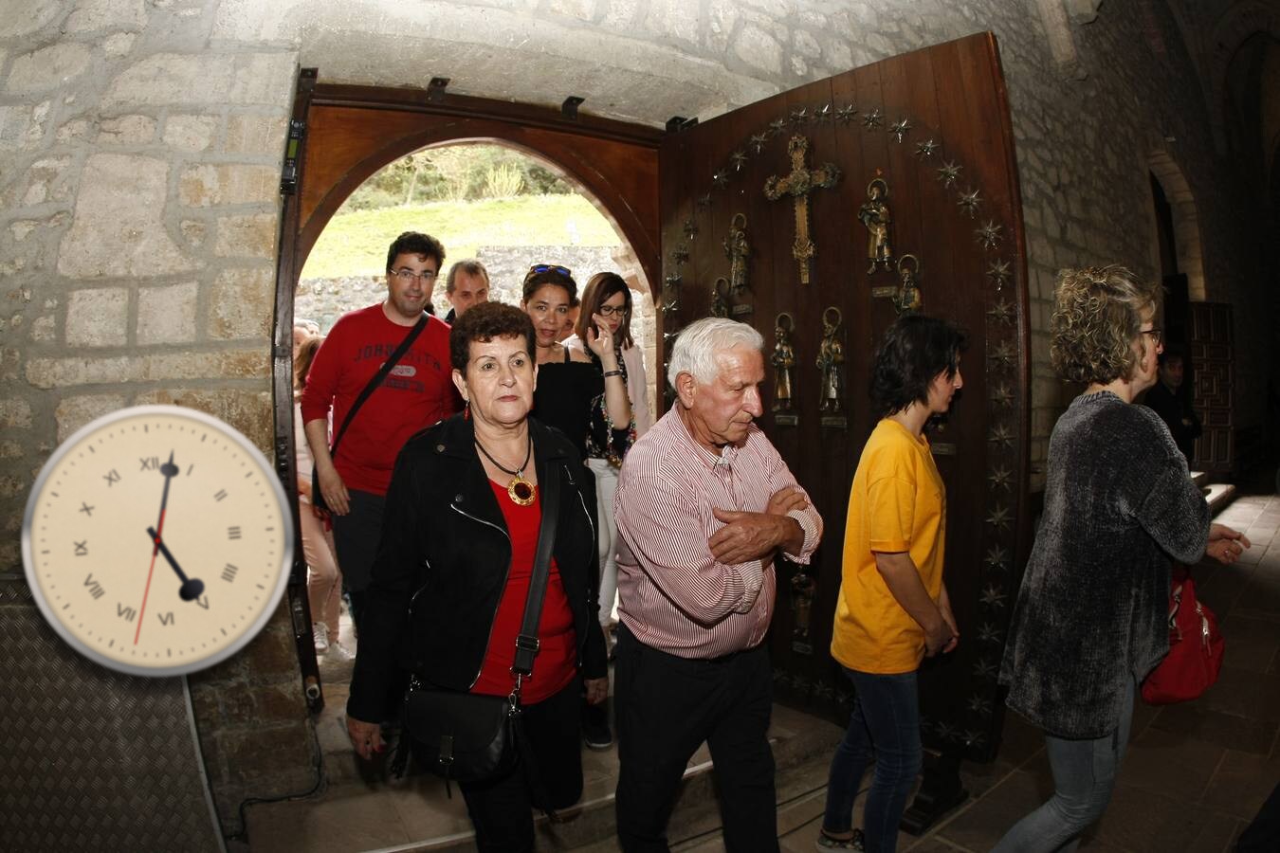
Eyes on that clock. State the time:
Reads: 5:02:33
